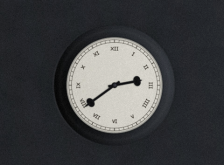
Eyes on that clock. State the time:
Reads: 2:39
